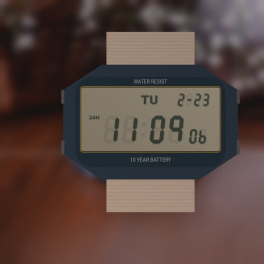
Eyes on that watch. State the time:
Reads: 11:09:06
